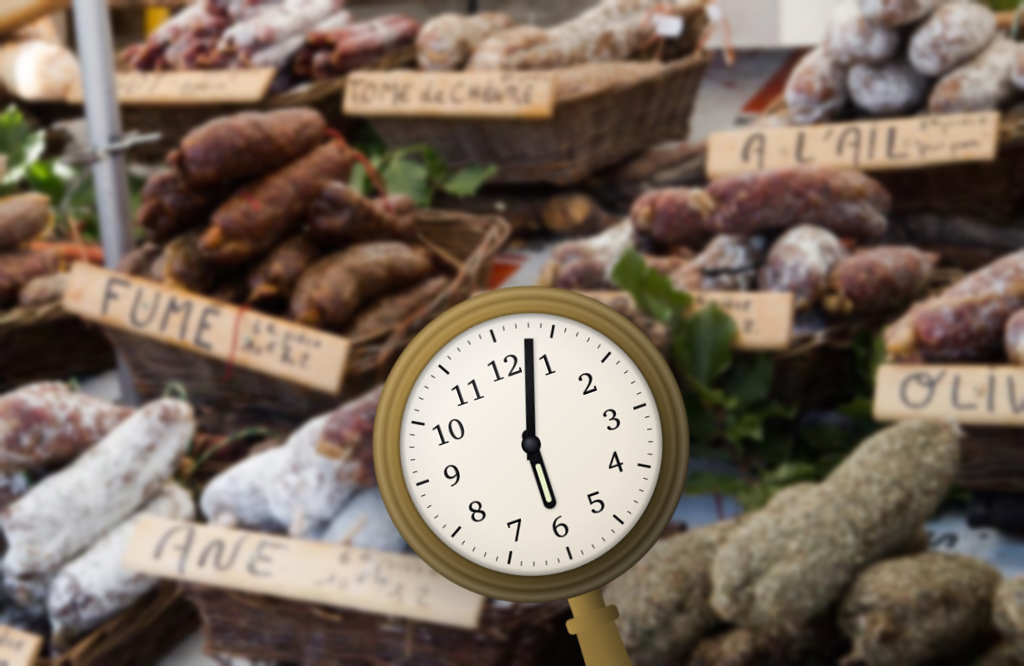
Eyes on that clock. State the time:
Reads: 6:03
